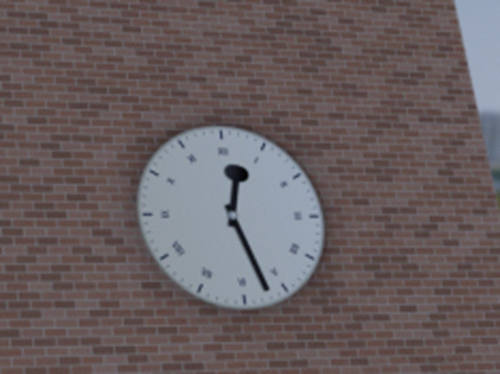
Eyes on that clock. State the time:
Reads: 12:27
